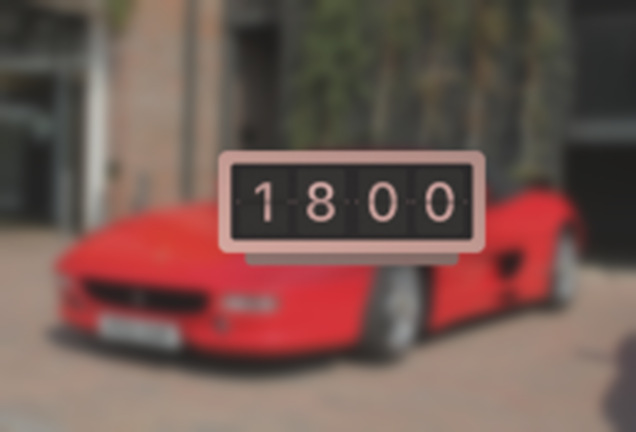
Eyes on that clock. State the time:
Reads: 18:00
